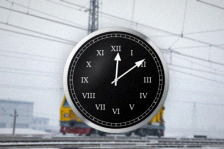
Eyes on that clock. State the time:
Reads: 12:09
